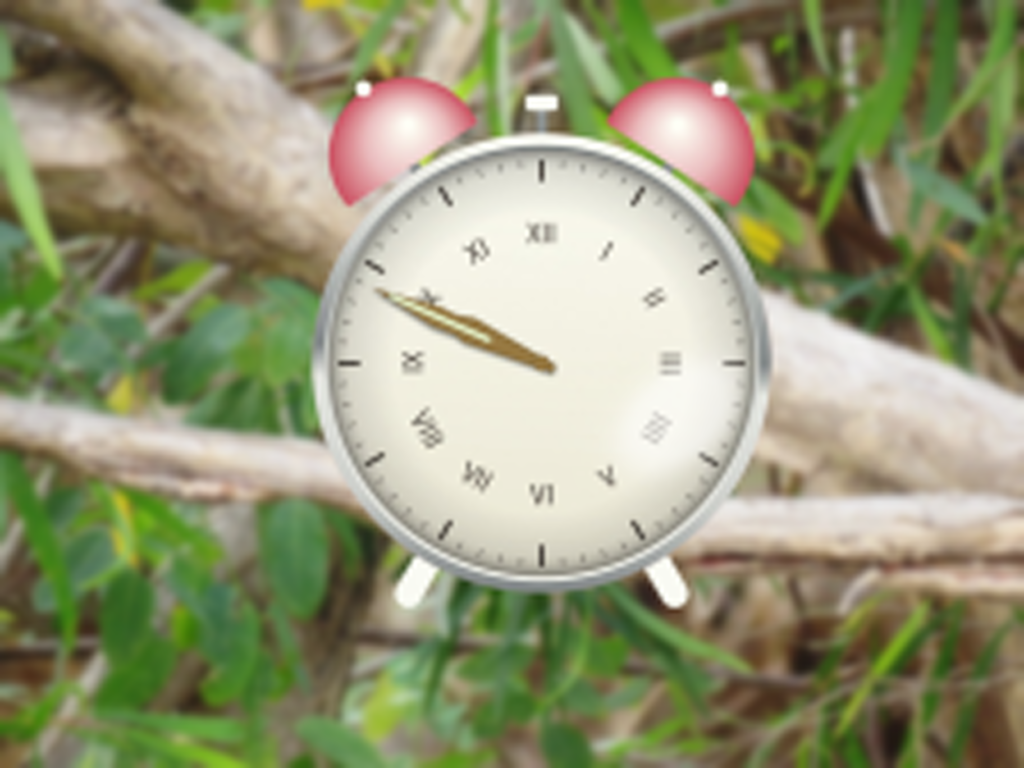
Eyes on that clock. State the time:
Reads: 9:49
